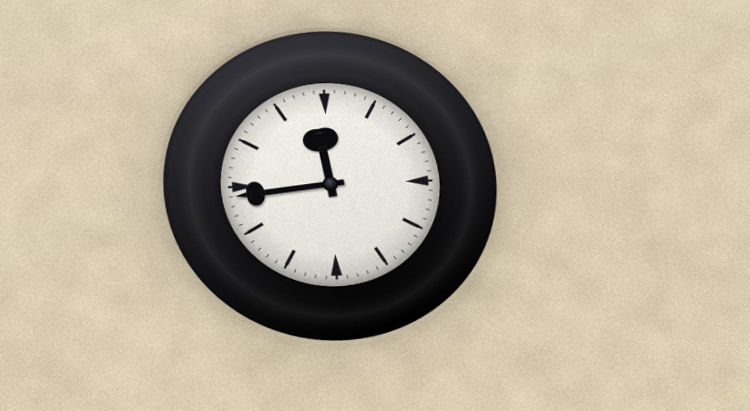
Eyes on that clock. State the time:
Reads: 11:44
